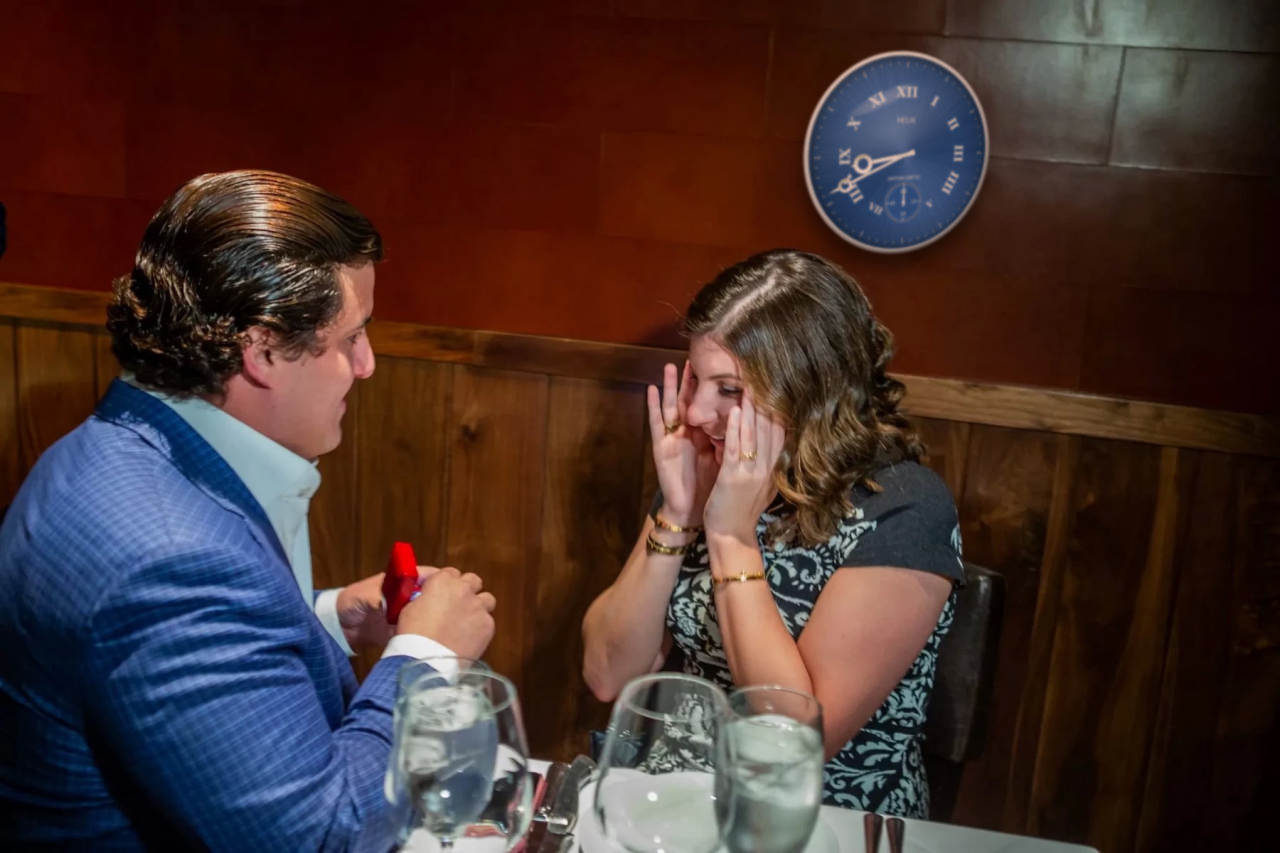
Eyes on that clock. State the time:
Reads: 8:41
